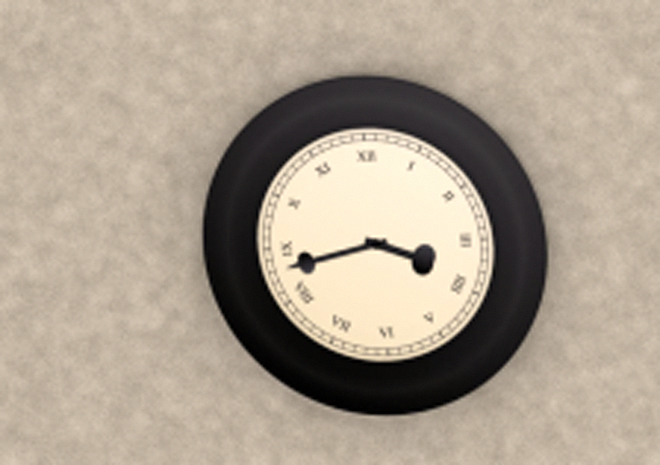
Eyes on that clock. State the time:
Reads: 3:43
